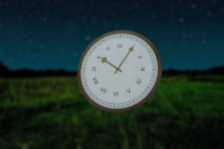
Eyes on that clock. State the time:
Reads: 10:05
